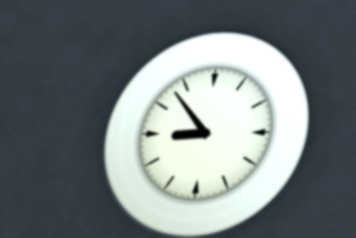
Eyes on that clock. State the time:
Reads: 8:53
